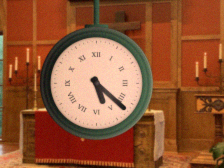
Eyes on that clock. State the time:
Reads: 5:22
